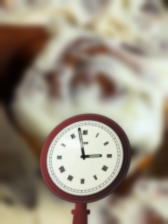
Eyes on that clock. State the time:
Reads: 2:58
